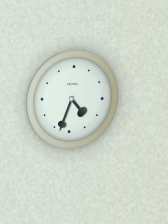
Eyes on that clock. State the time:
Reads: 4:33
